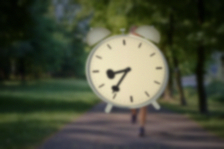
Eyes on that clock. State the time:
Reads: 8:36
